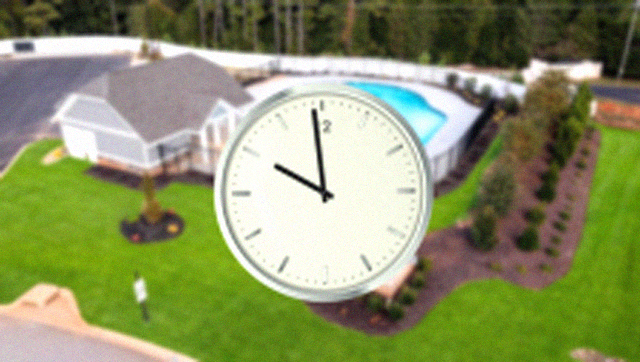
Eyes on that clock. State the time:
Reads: 9:59
